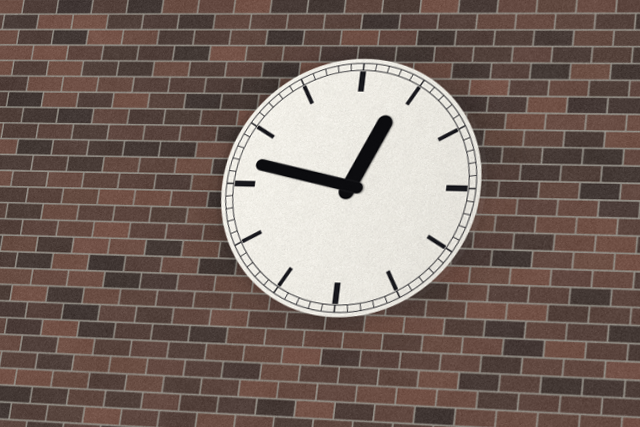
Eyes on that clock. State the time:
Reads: 12:47
